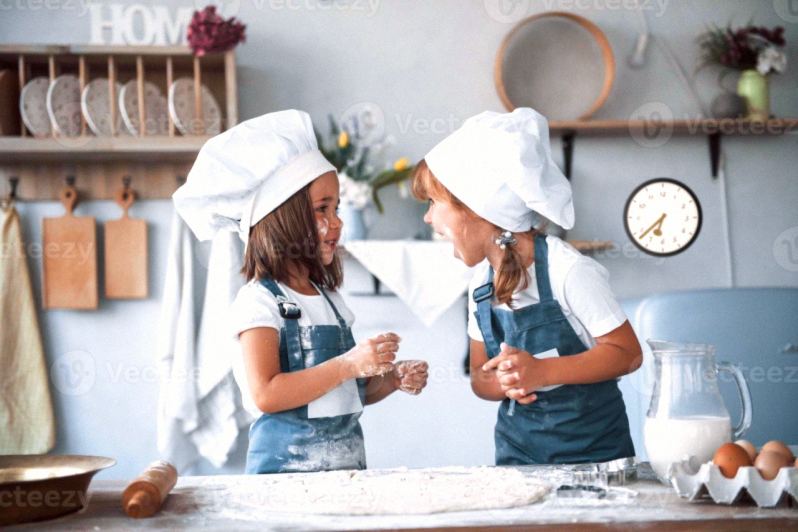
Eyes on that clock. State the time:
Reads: 6:38
